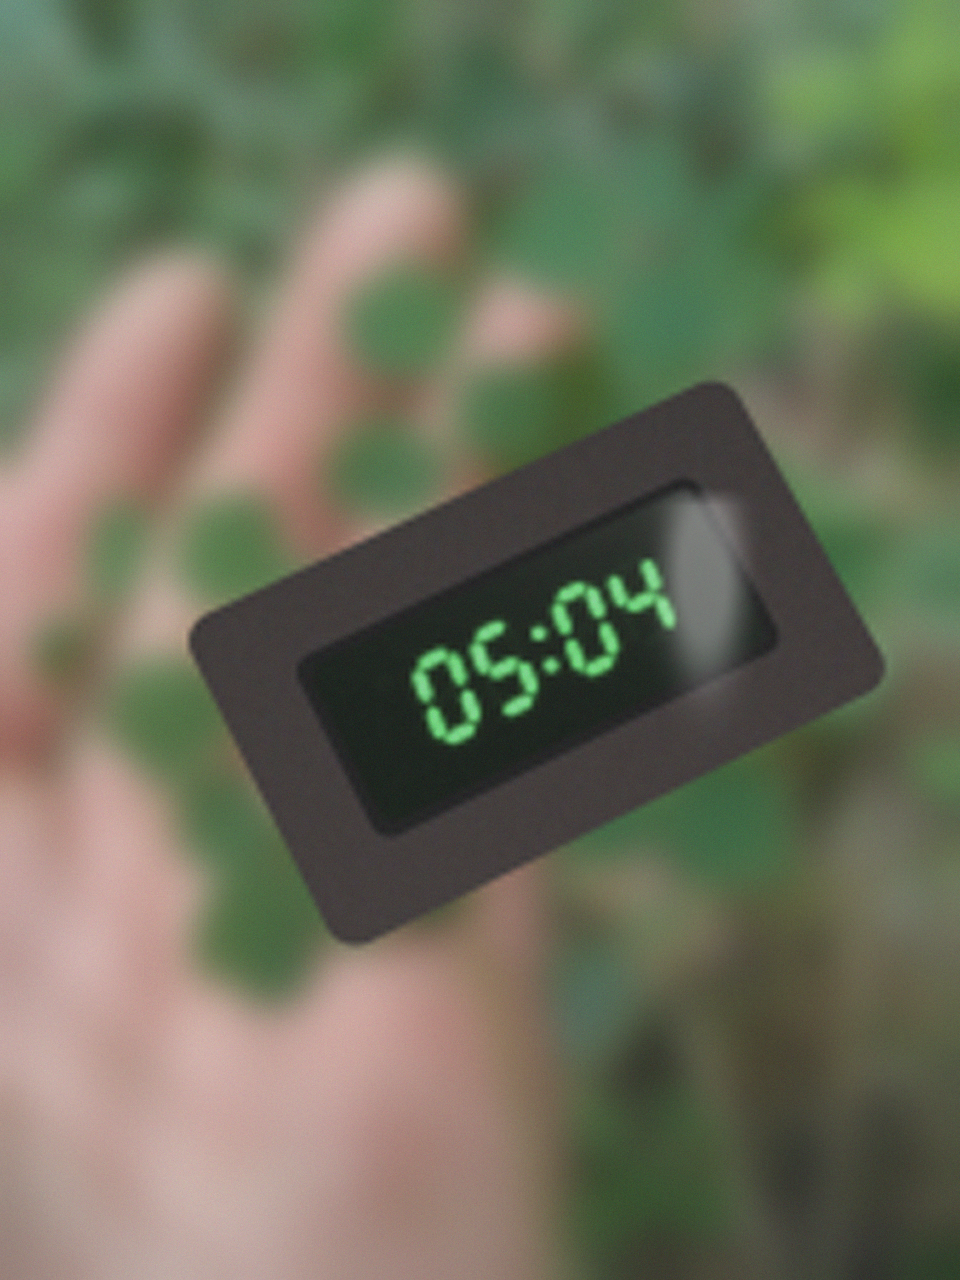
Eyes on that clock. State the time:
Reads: 5:04
